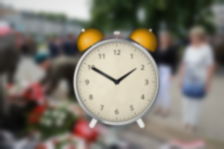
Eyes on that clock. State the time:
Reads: 1:50
